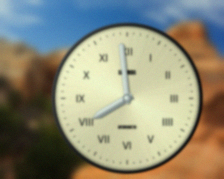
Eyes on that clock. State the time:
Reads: 7:59
